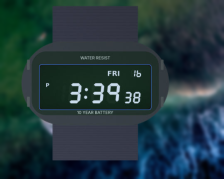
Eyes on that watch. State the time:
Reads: 3:39:38
